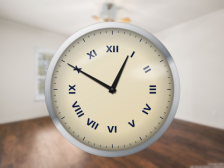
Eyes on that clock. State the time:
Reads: 12:50
